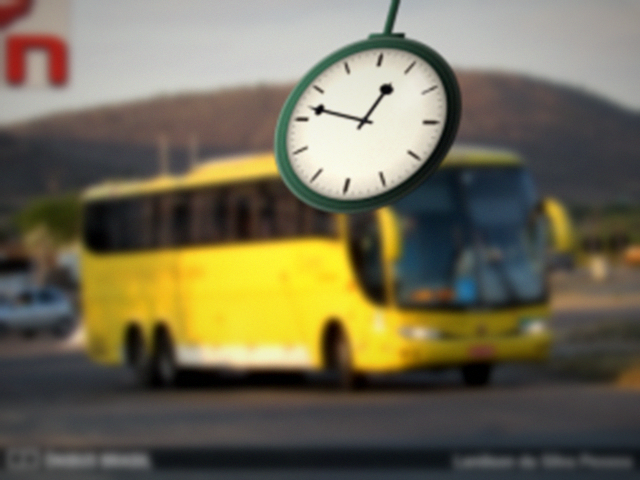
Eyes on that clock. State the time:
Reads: 12:47
